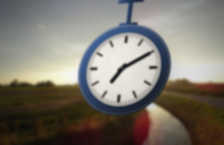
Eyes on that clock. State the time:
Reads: 7:10
